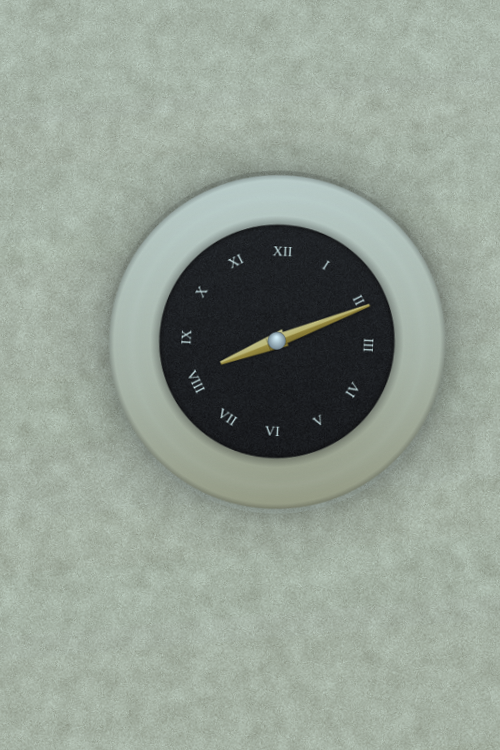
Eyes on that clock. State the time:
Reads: 8:11
